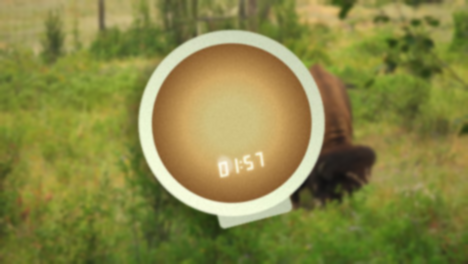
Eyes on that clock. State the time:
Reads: 1:57
